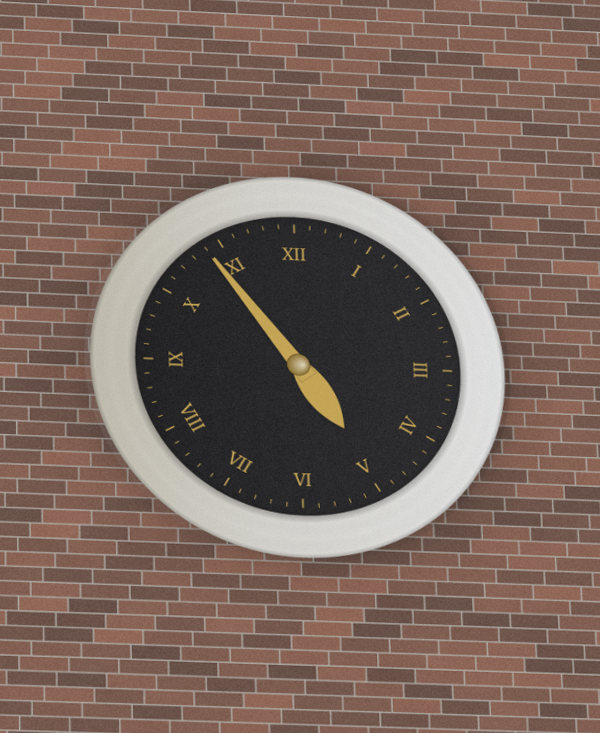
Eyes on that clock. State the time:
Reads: 4:54
